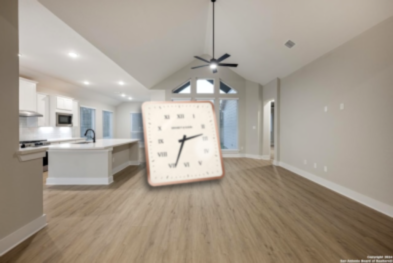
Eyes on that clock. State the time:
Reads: 2:34
